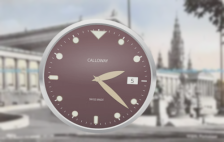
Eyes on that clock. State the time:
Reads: 2:22
